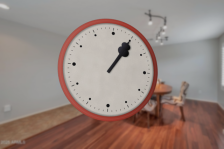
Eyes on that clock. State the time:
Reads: 1:05
